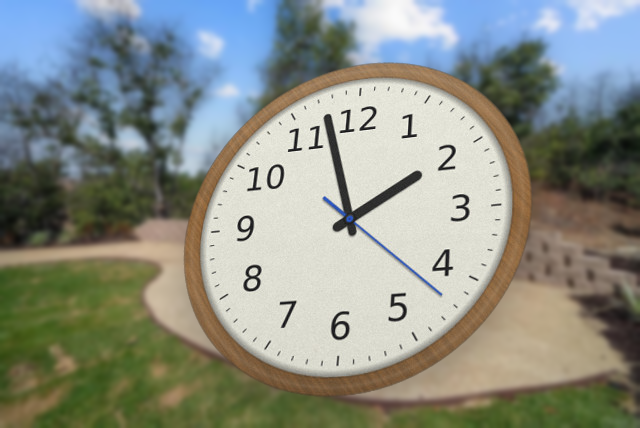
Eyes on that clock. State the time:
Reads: 1:57:22
